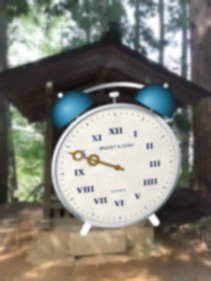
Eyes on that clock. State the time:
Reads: 9:49
